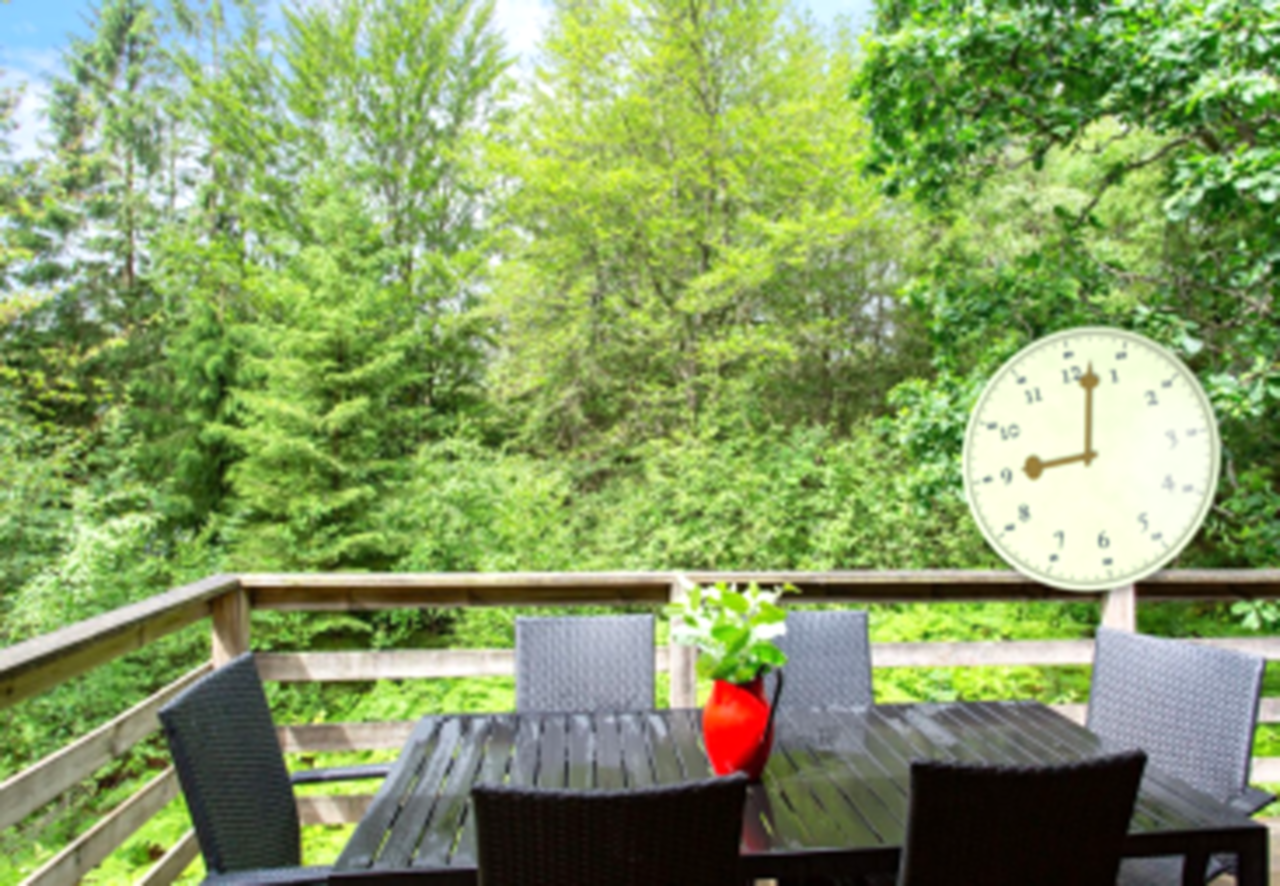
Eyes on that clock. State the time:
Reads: 9:02
